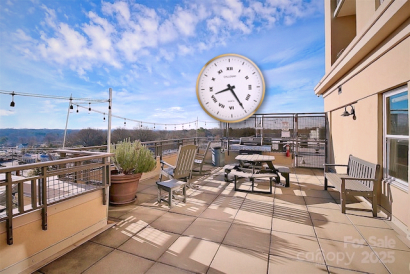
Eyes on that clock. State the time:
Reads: 8:25
